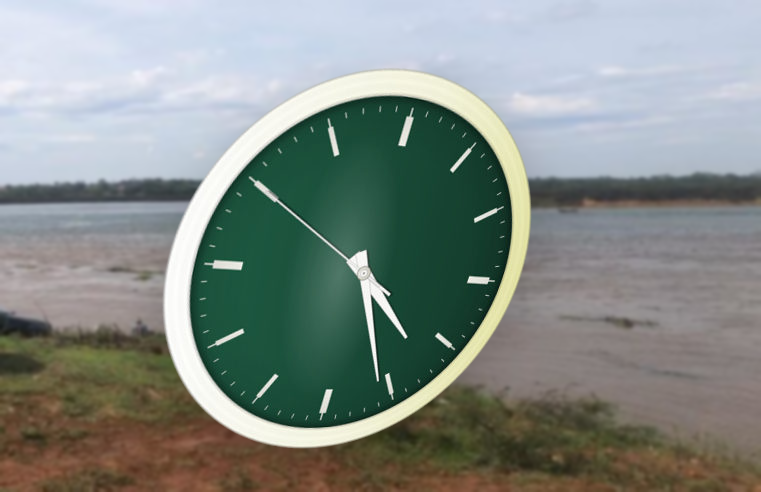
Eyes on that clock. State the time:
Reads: 4:25:50
